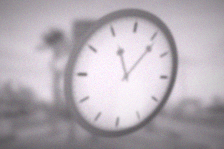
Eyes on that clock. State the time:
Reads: 11:06
